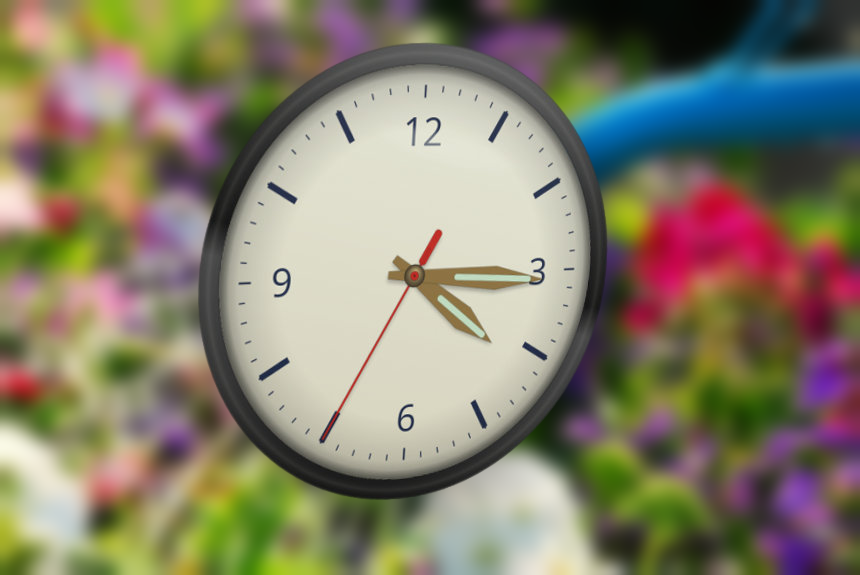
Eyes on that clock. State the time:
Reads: 4:15:35
